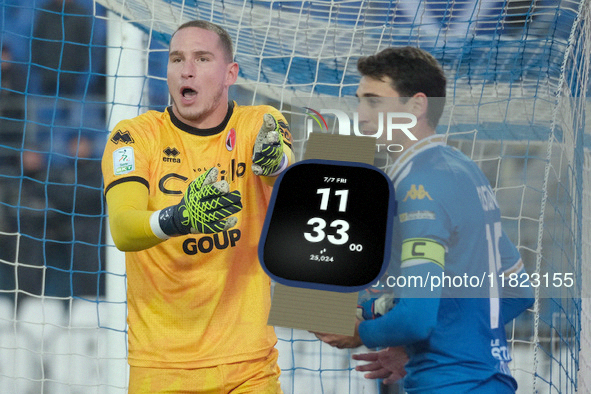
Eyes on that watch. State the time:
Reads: 11:33:00
